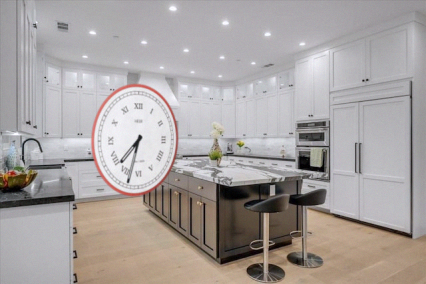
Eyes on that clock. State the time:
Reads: 7:33
